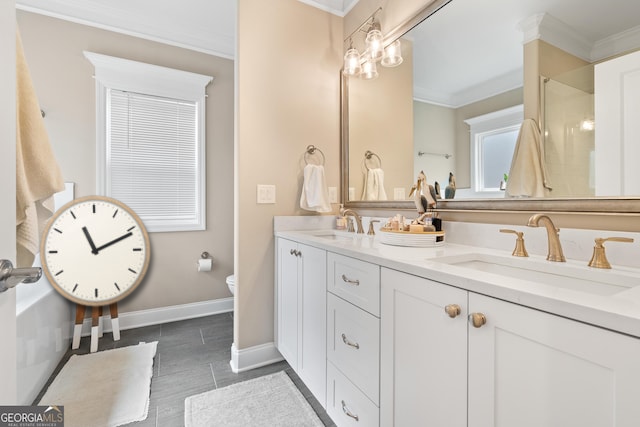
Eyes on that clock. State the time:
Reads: 11:11
